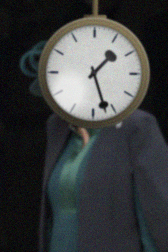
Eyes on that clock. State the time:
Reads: 1:27
